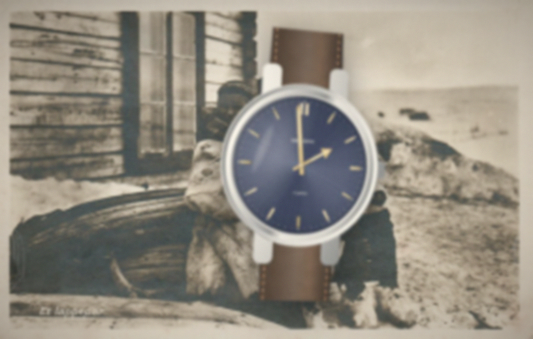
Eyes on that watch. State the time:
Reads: 1:59
